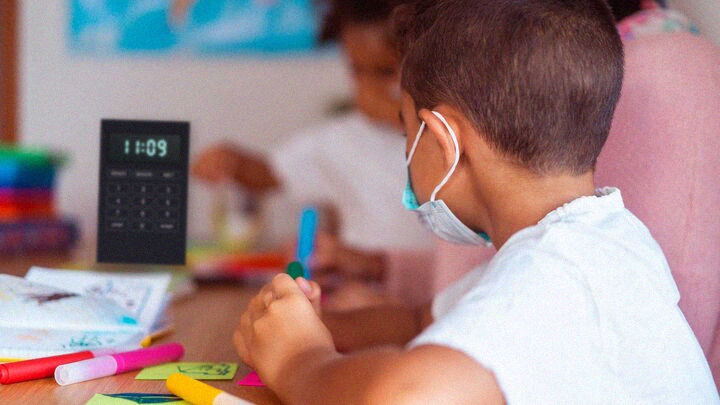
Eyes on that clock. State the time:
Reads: 11:09
